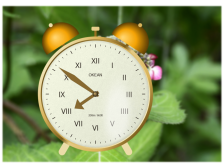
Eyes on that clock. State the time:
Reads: 7:51
